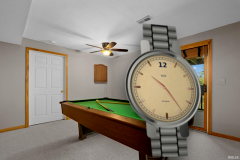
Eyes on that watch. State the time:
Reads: 10:24
